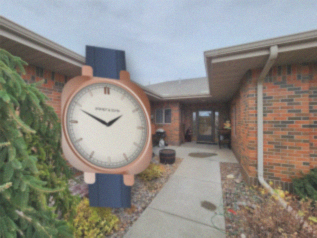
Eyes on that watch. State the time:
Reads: 1:49
